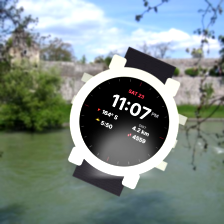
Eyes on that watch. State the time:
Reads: 11:07
